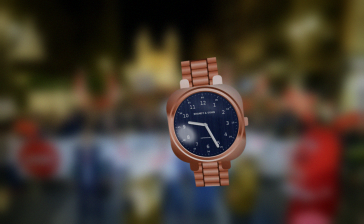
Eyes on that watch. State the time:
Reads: 9:26
